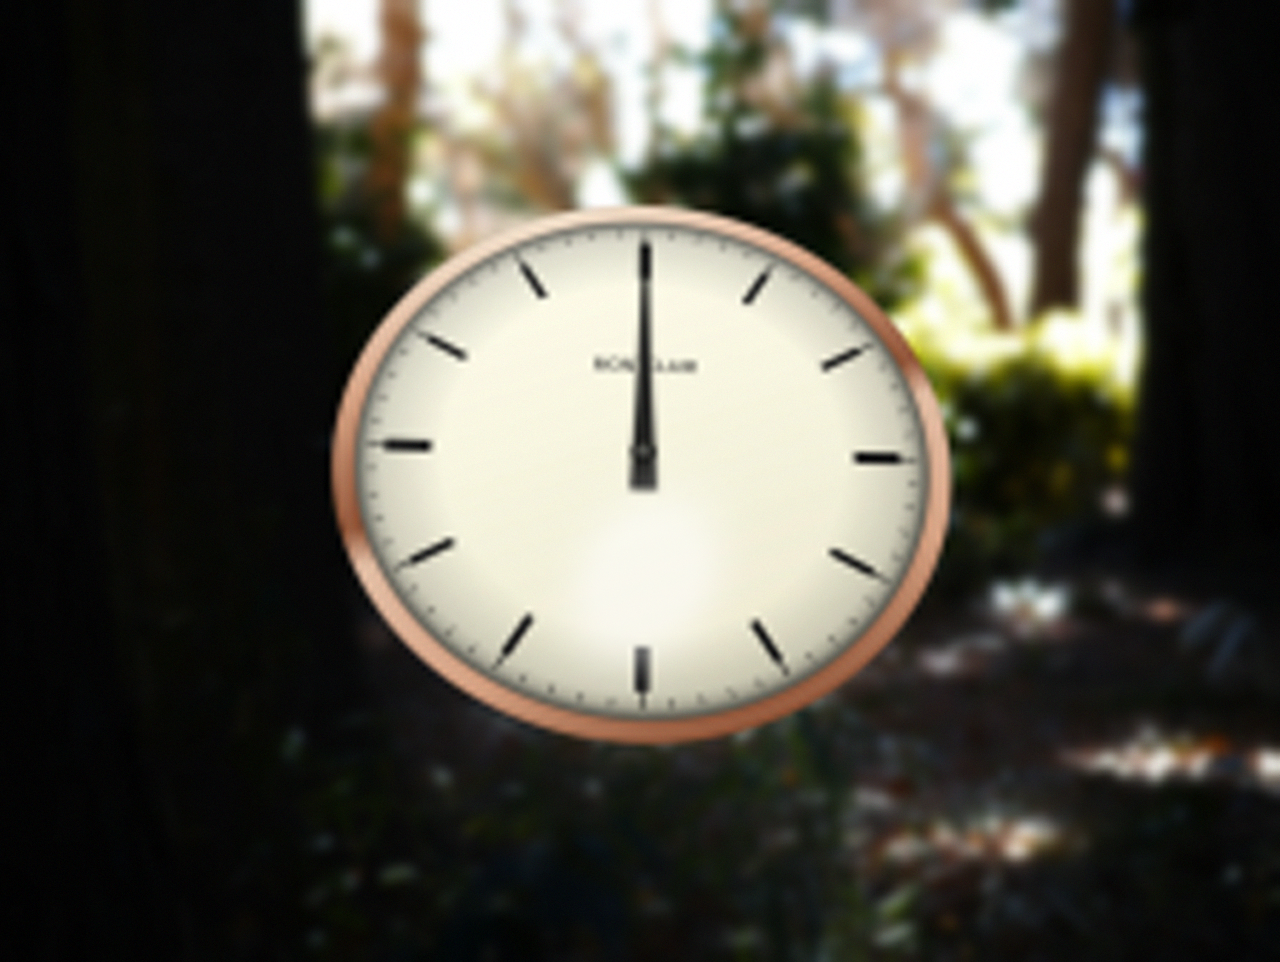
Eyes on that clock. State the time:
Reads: 12:00
